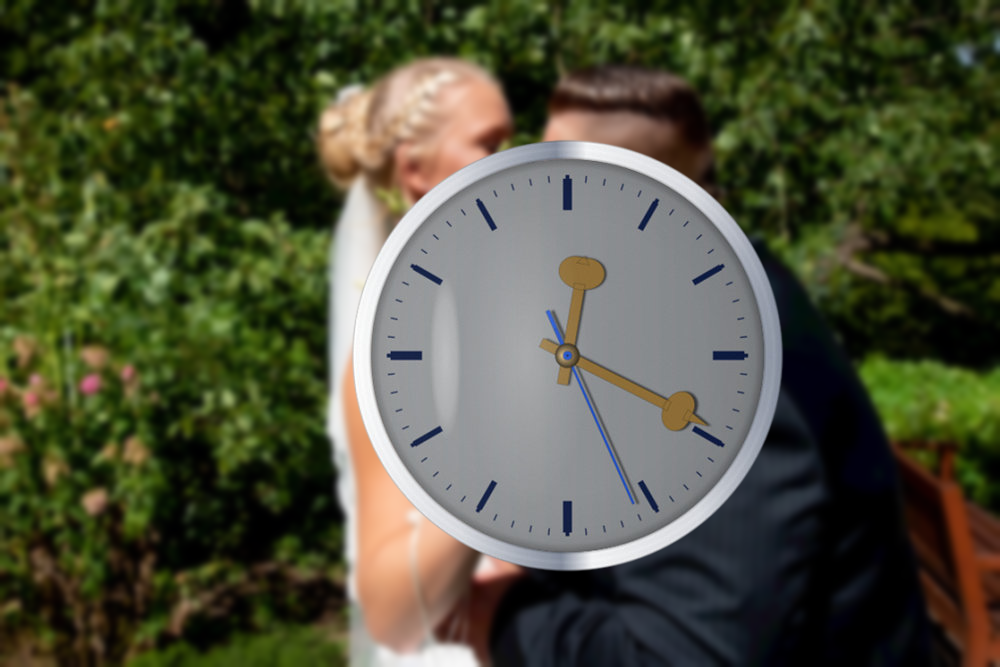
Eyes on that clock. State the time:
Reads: 12:19:26
